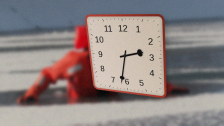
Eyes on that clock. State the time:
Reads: 2:32
